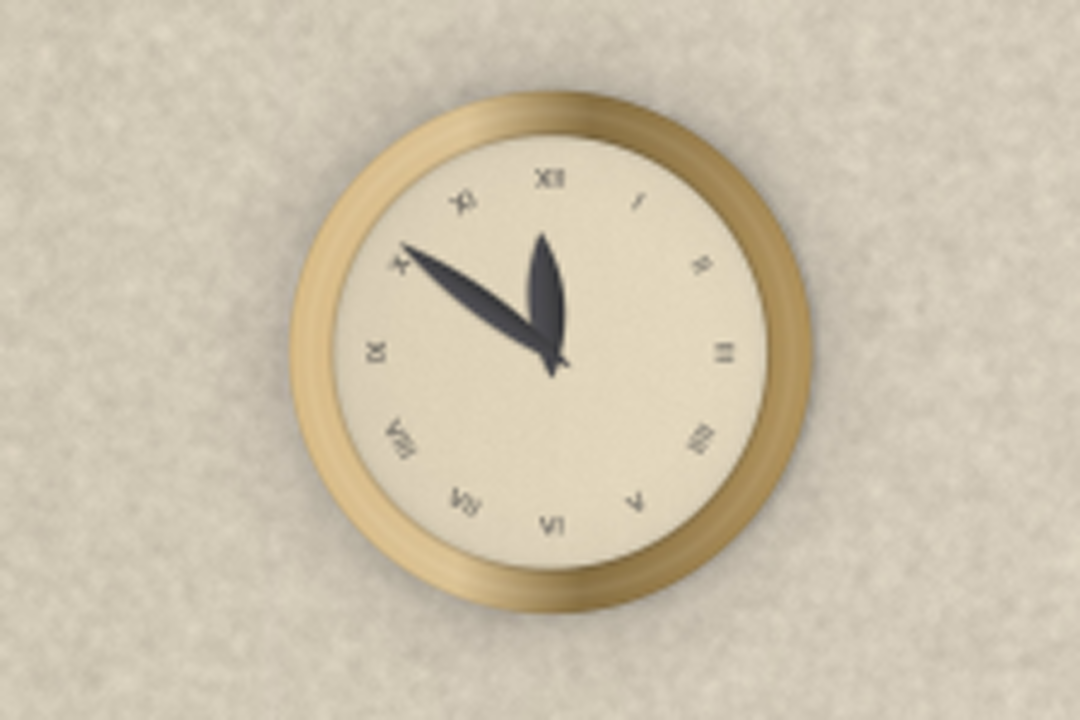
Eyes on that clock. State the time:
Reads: 11:51
